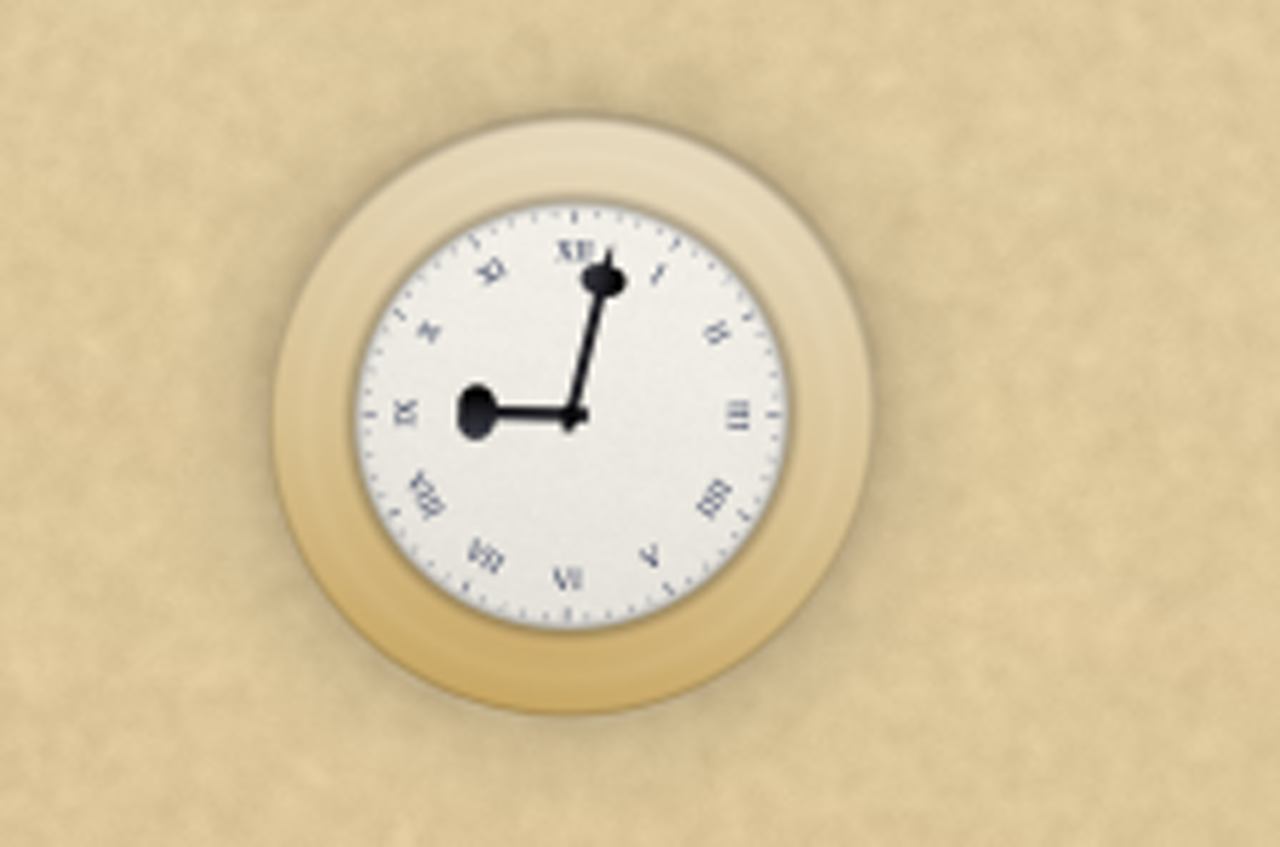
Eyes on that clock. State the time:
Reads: 9:02
